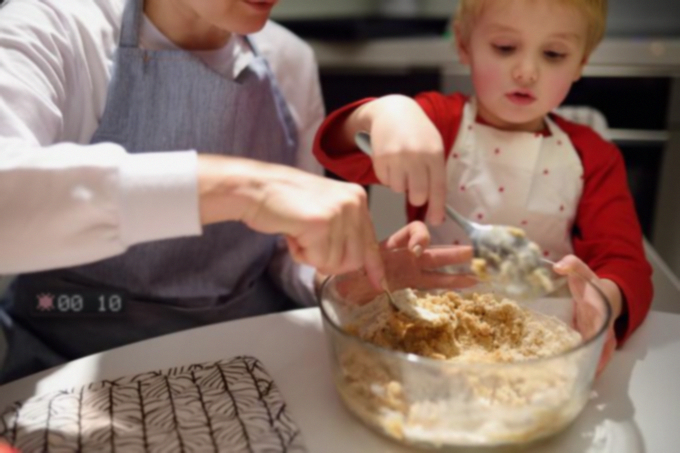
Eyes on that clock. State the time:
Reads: 0:10
